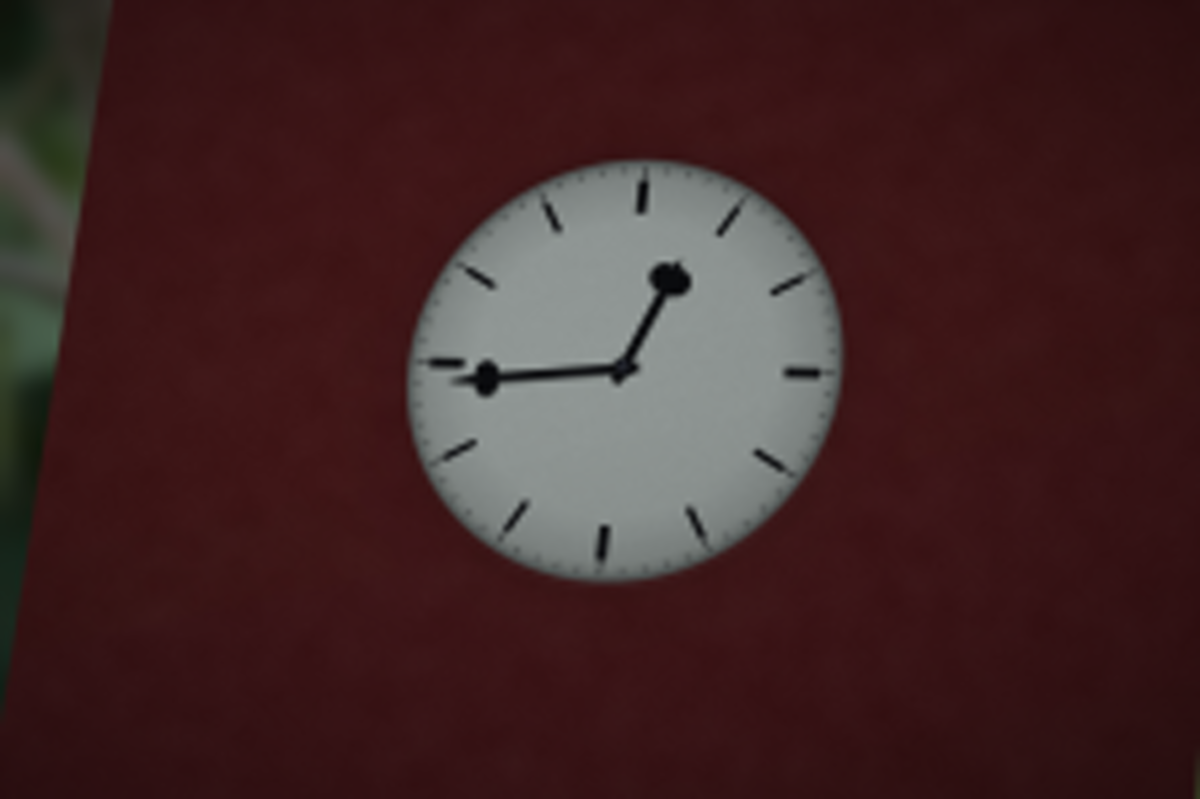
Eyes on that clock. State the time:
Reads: 12:44
